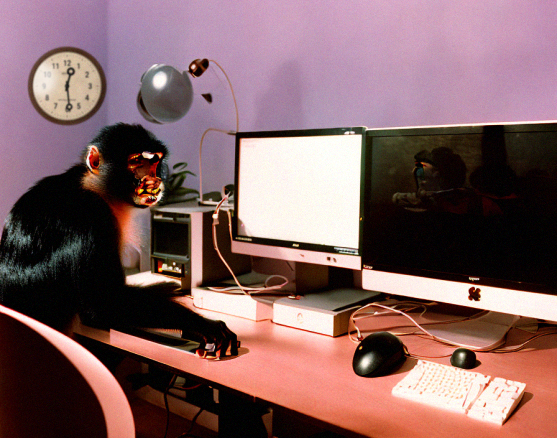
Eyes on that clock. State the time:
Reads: 12:29
